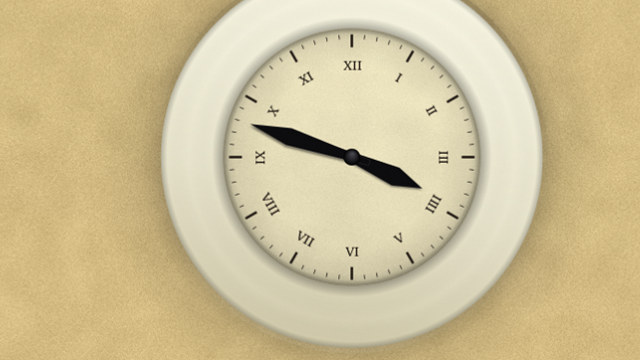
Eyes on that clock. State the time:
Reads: 3:48
